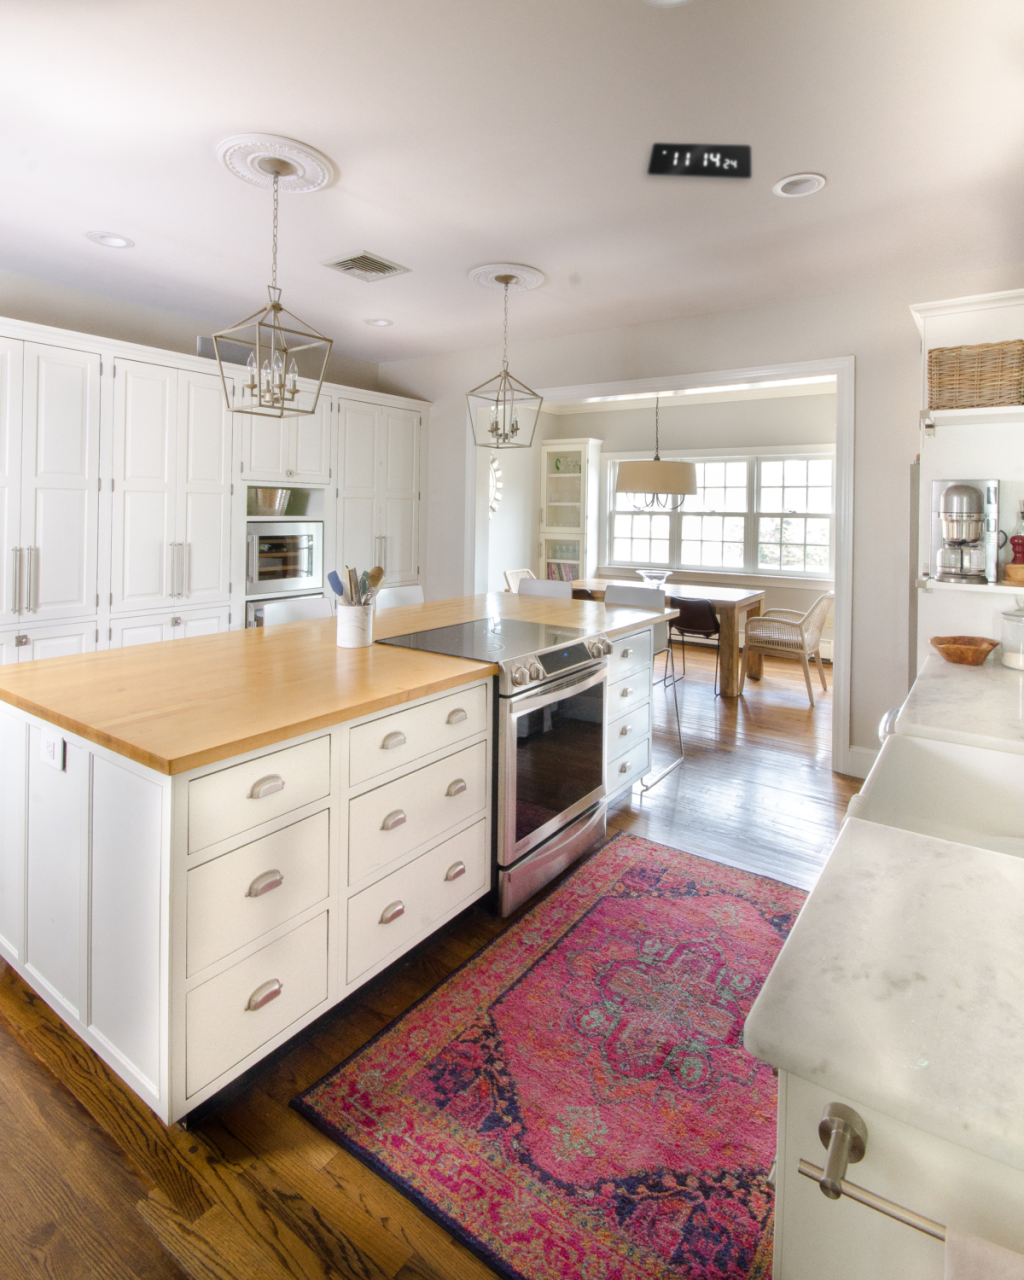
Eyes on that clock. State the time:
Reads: 11:14
